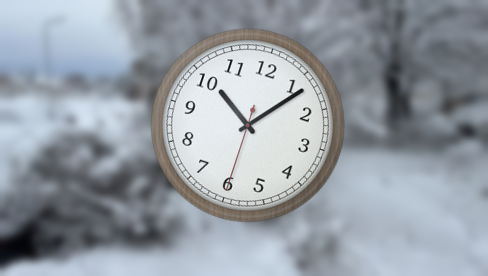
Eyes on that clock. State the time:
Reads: 10:06:30
